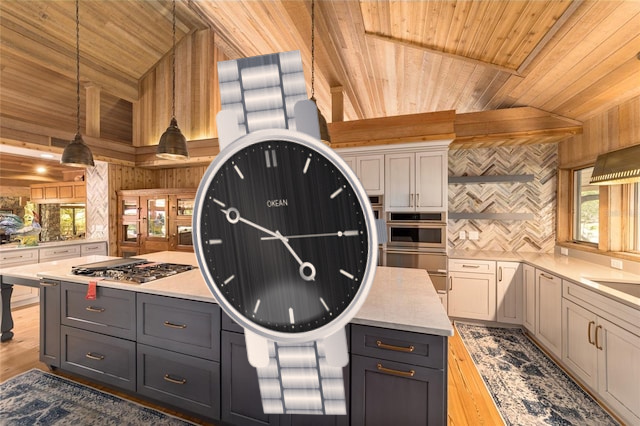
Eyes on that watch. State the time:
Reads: 4:49:15
